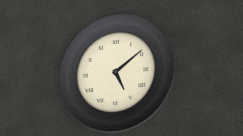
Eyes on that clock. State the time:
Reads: 5:09
